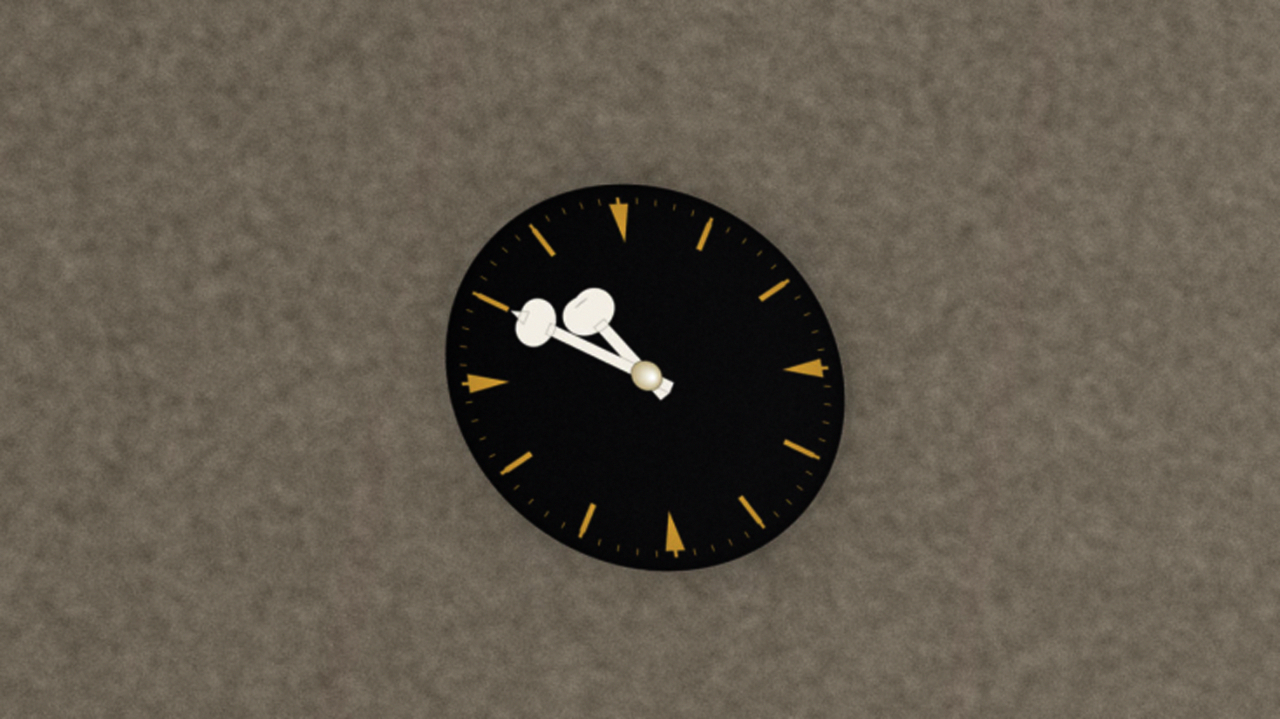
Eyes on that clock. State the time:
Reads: 10:50
